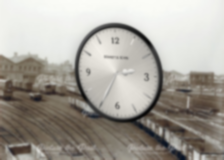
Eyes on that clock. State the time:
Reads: 2:35
